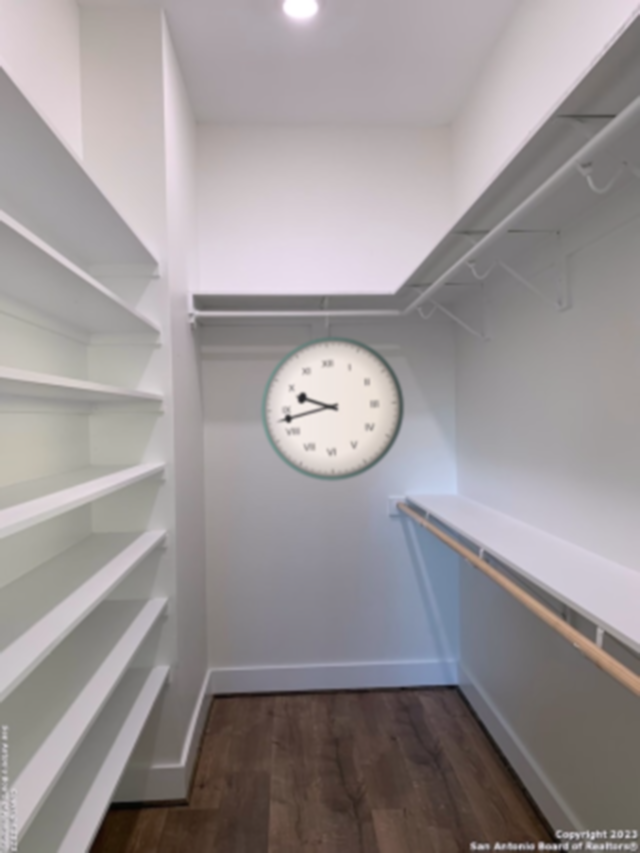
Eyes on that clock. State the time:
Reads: 9:43
